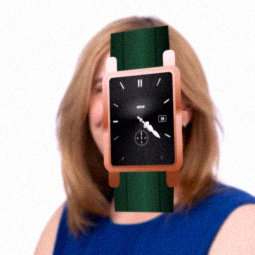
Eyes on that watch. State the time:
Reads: 4:22
